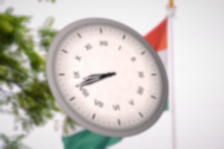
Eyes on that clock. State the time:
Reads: 8:42
